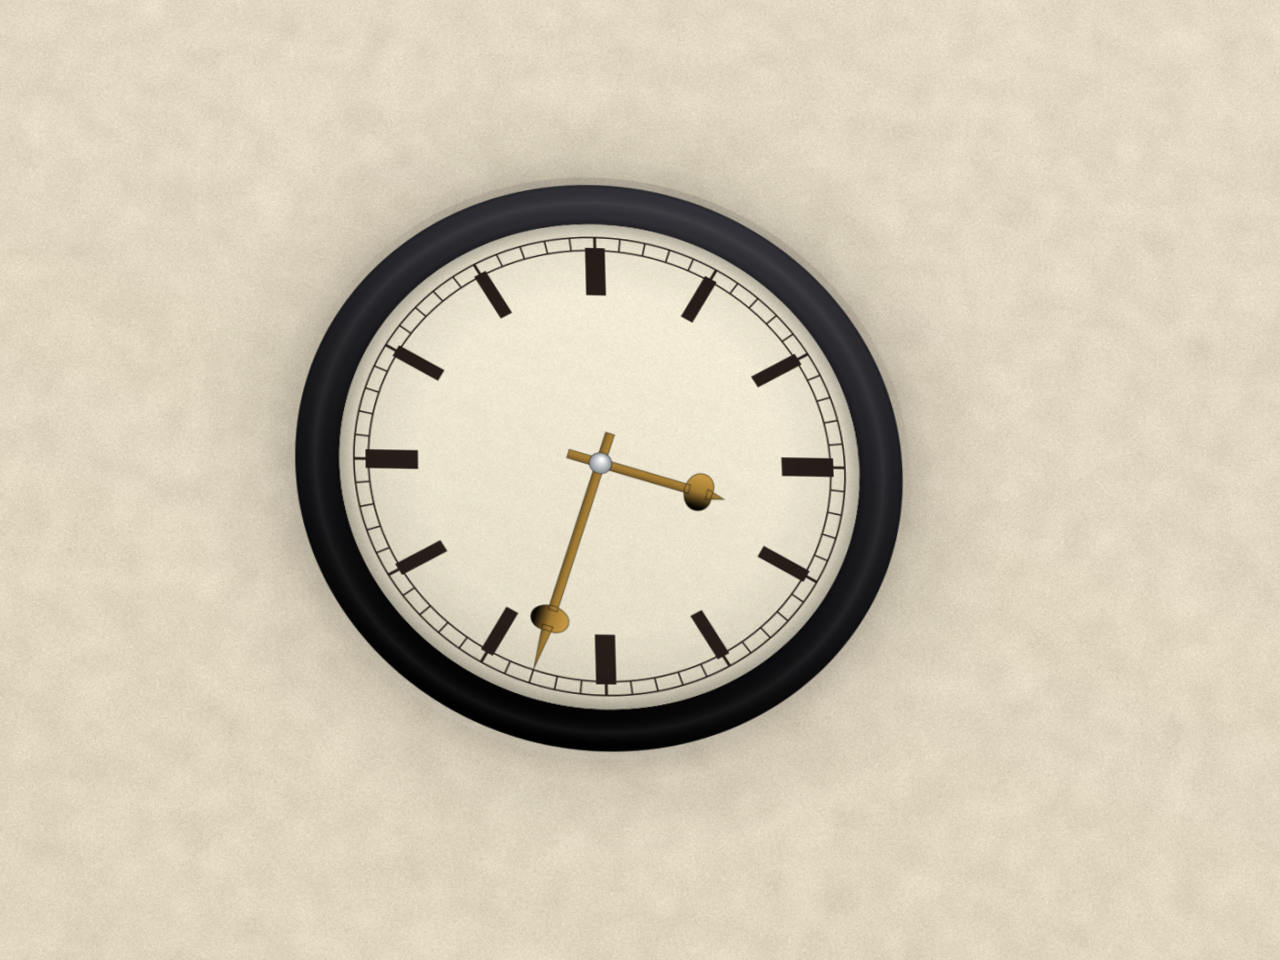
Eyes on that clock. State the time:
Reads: 3:33
